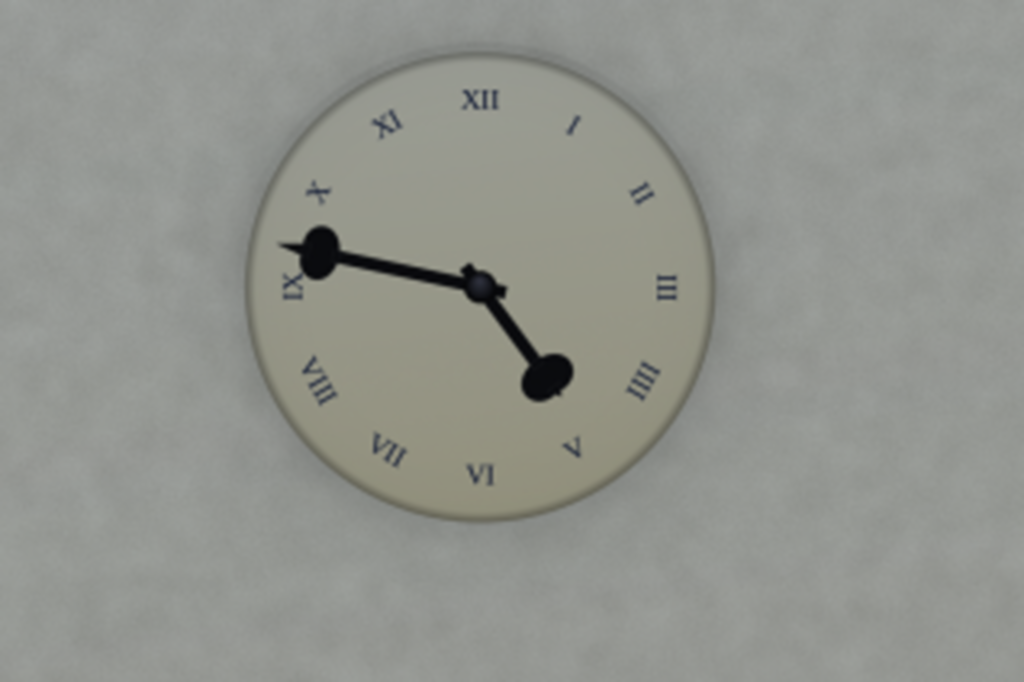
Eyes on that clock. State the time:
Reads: 4:47
